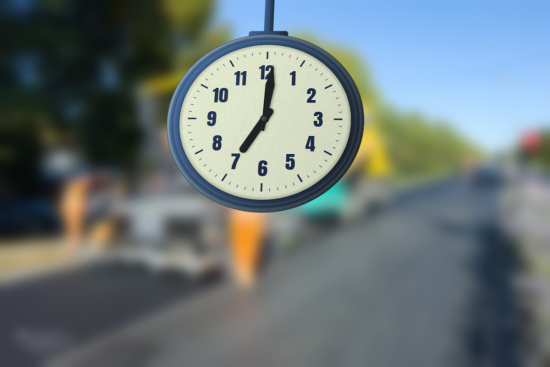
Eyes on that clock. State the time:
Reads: 7:01
